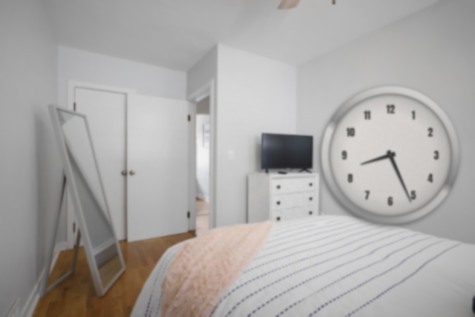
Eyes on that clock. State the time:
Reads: 8:26
